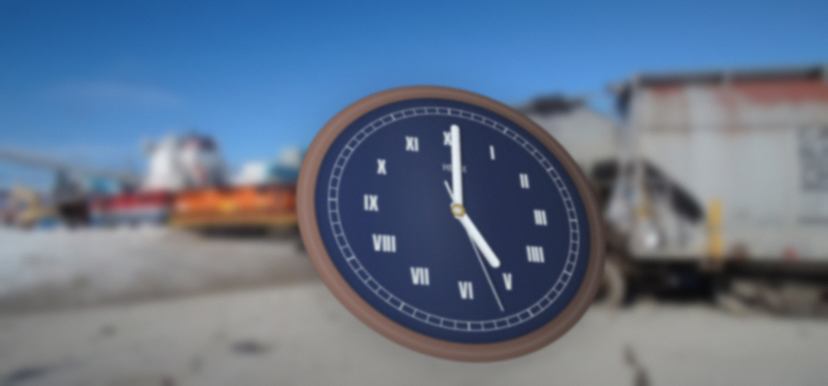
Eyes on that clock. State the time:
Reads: 5:00:27
